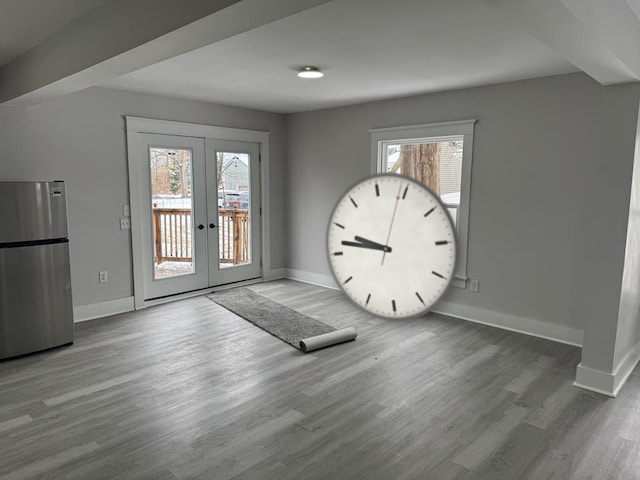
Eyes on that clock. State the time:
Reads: 9:47:04
